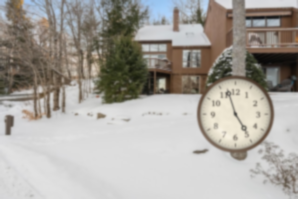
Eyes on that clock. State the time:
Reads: 4:57
